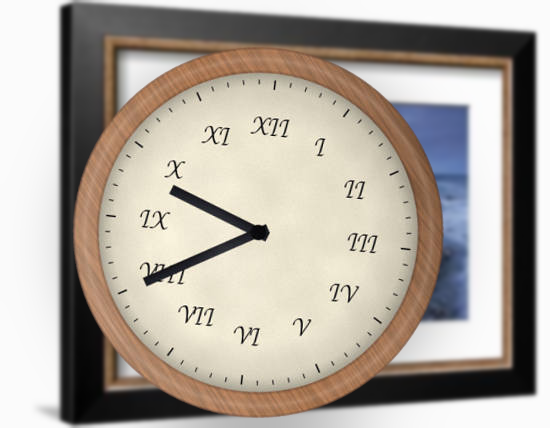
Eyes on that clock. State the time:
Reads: 9:40
